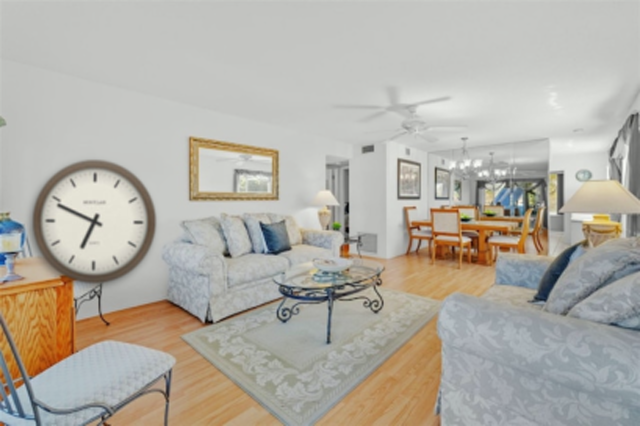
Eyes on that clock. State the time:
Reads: 6:49
